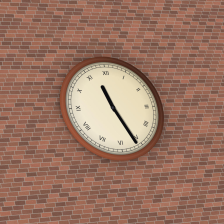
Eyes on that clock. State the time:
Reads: 11:26
